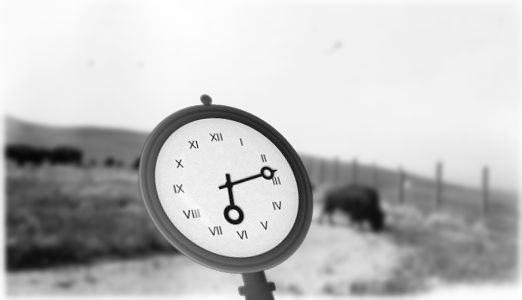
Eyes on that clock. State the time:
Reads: 6:13
